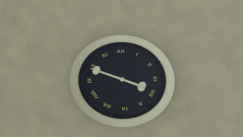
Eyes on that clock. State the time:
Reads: 3:49
